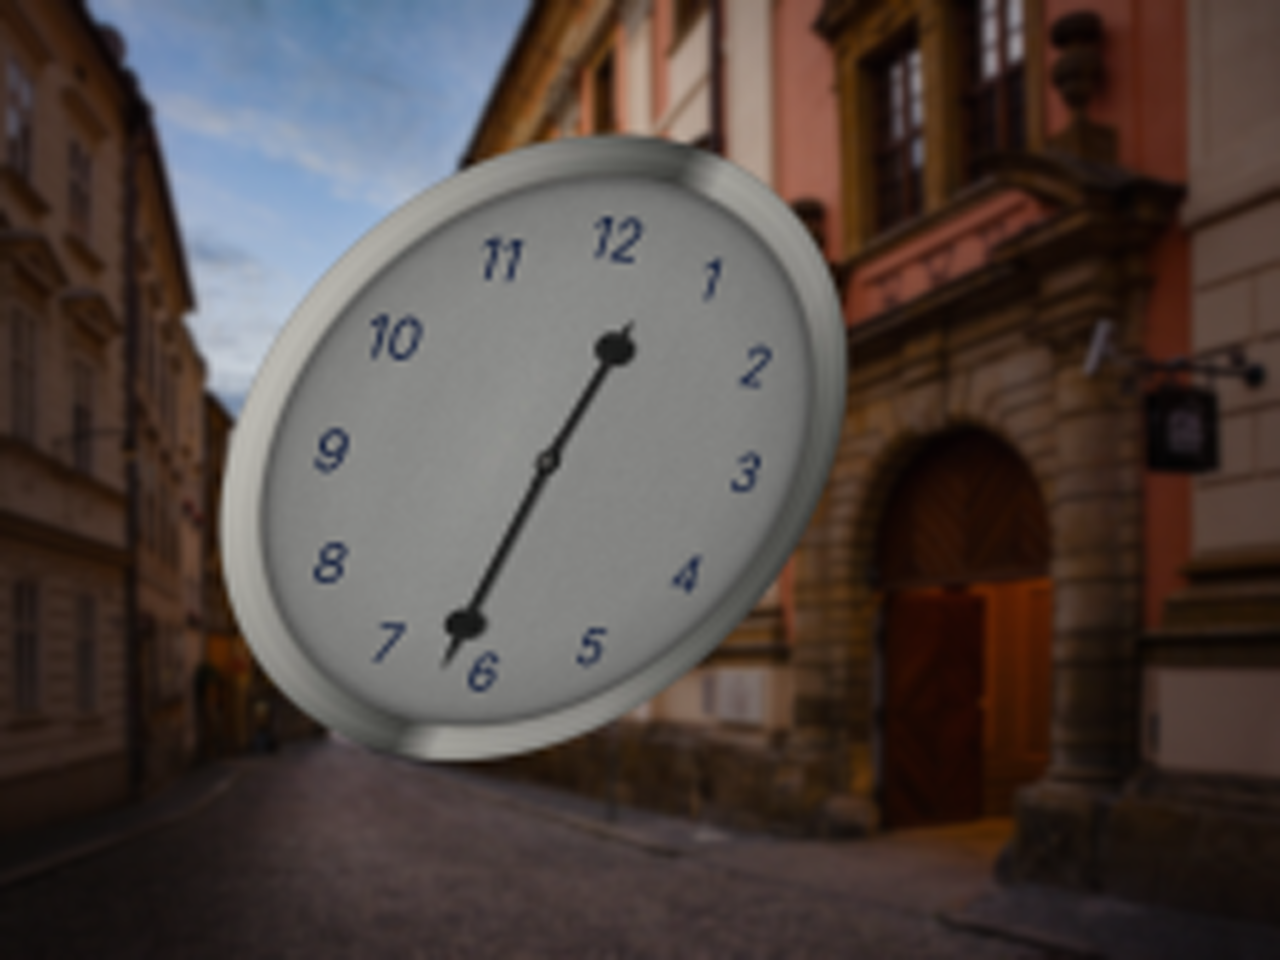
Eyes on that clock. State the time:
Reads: 12:32
